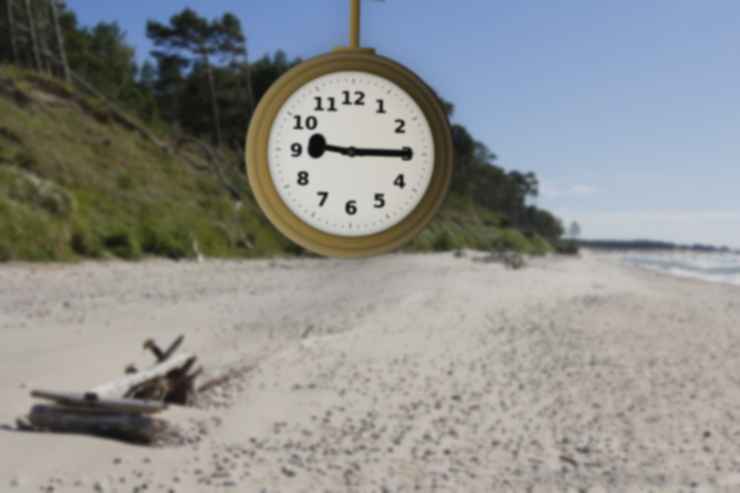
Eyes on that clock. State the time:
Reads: 9:15
